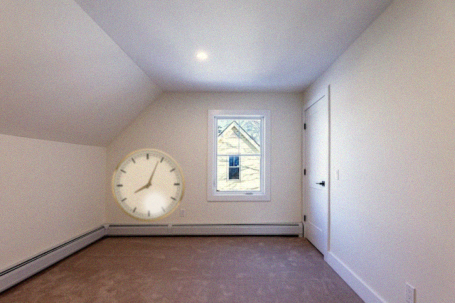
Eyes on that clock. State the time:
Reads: 8:04
